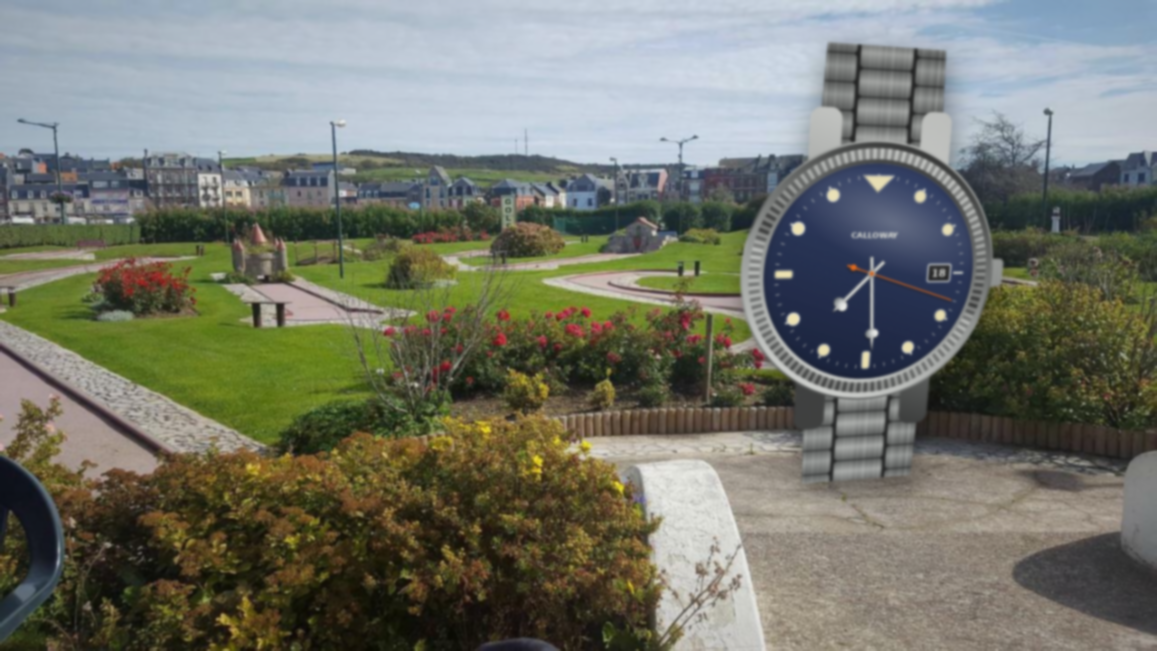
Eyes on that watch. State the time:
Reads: 7:29:18
